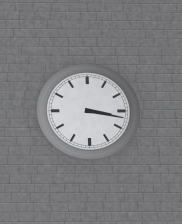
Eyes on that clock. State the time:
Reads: 3:17
